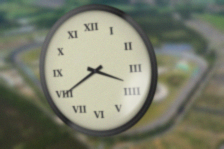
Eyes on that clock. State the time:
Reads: 3:40
